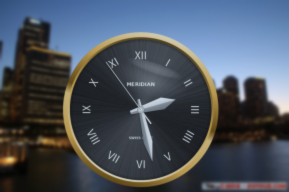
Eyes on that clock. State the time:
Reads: 2:27:54
